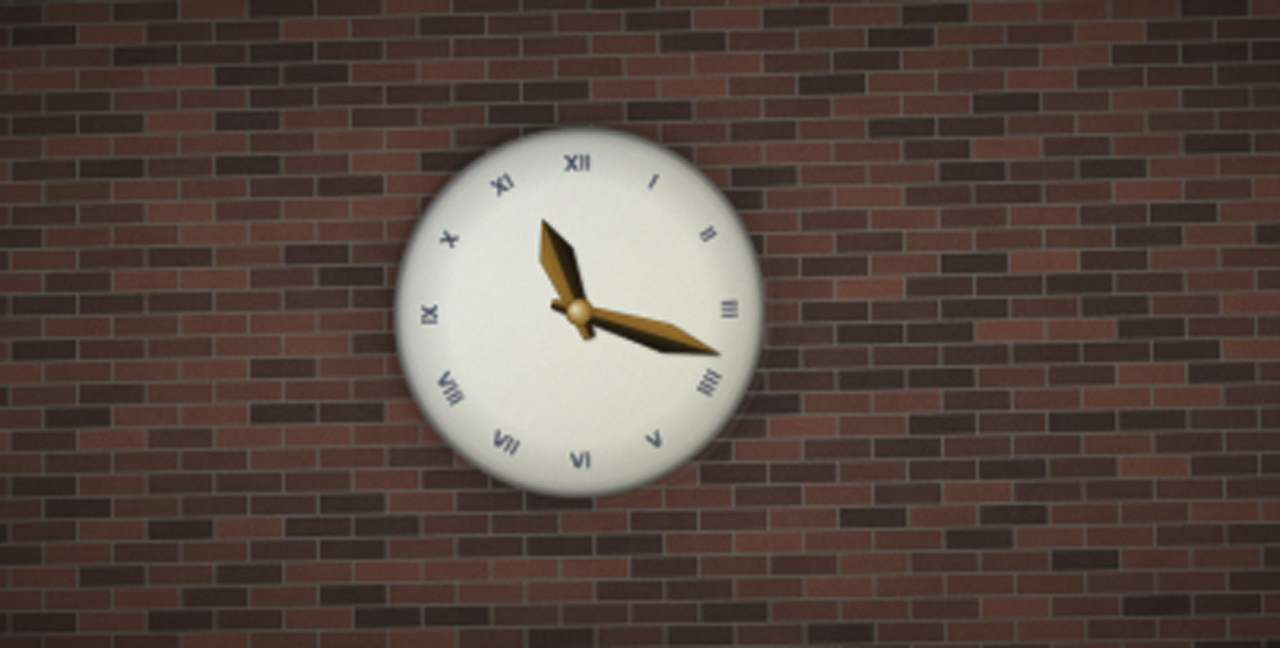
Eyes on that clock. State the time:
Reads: 11:18
